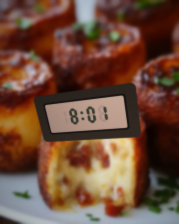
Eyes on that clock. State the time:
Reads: 8:01
